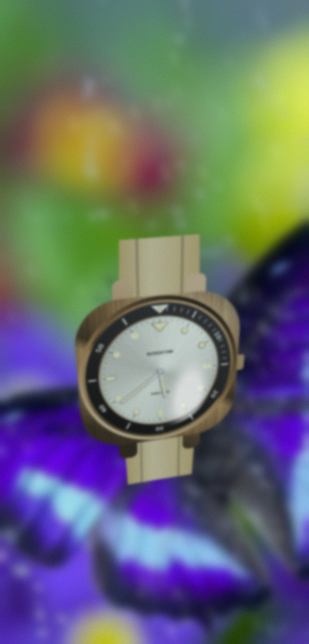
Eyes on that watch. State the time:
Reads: 5:39
